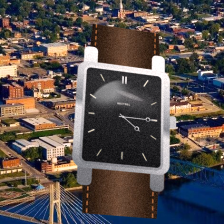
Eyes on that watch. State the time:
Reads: 4:15
